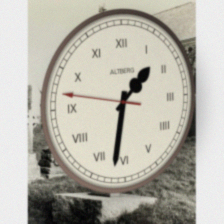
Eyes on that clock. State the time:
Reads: 1:31:47
